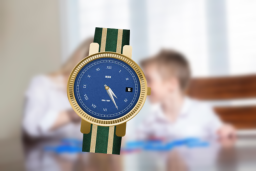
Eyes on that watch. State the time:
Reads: 4:25
